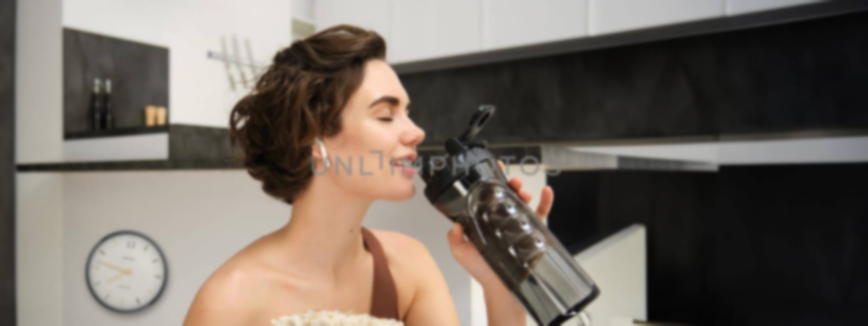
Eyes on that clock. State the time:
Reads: 7:47
